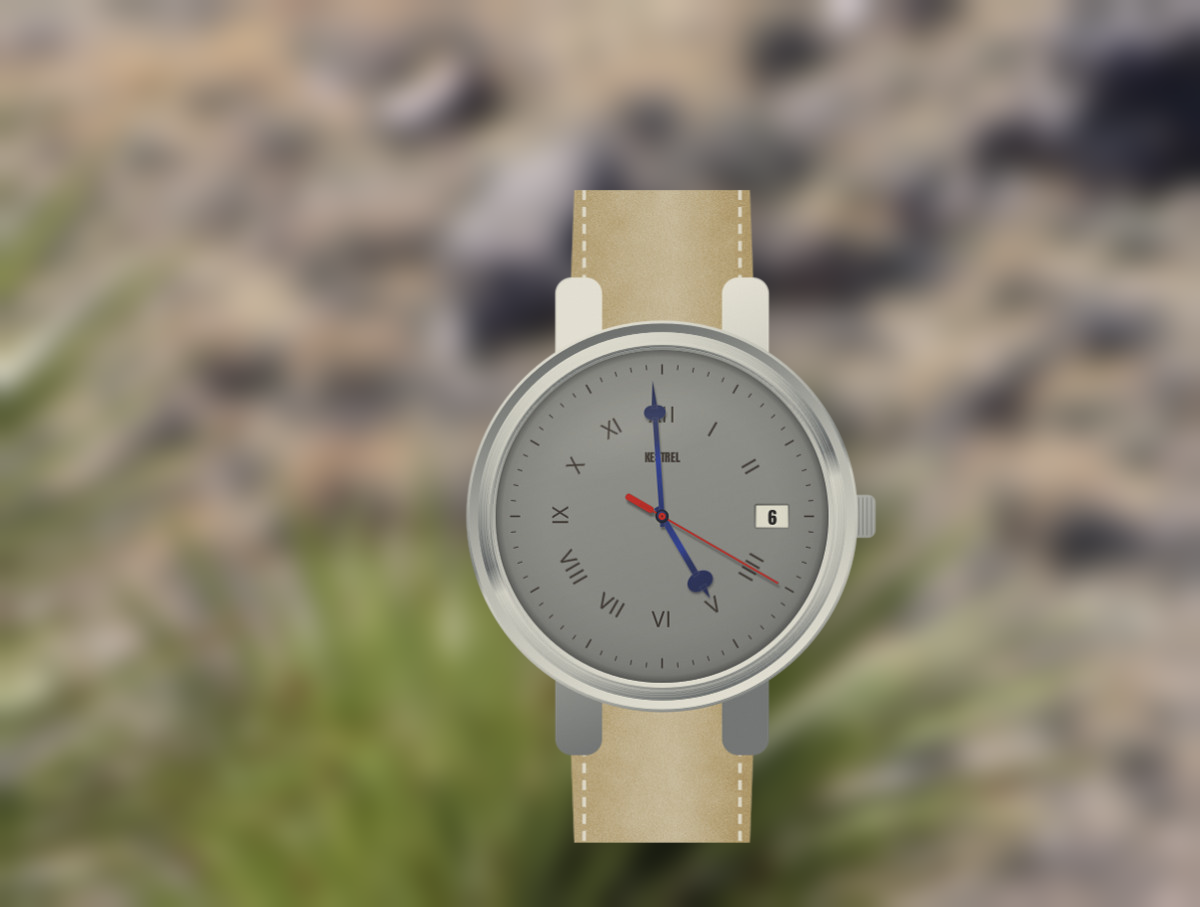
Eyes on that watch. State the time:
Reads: 4:59:20
